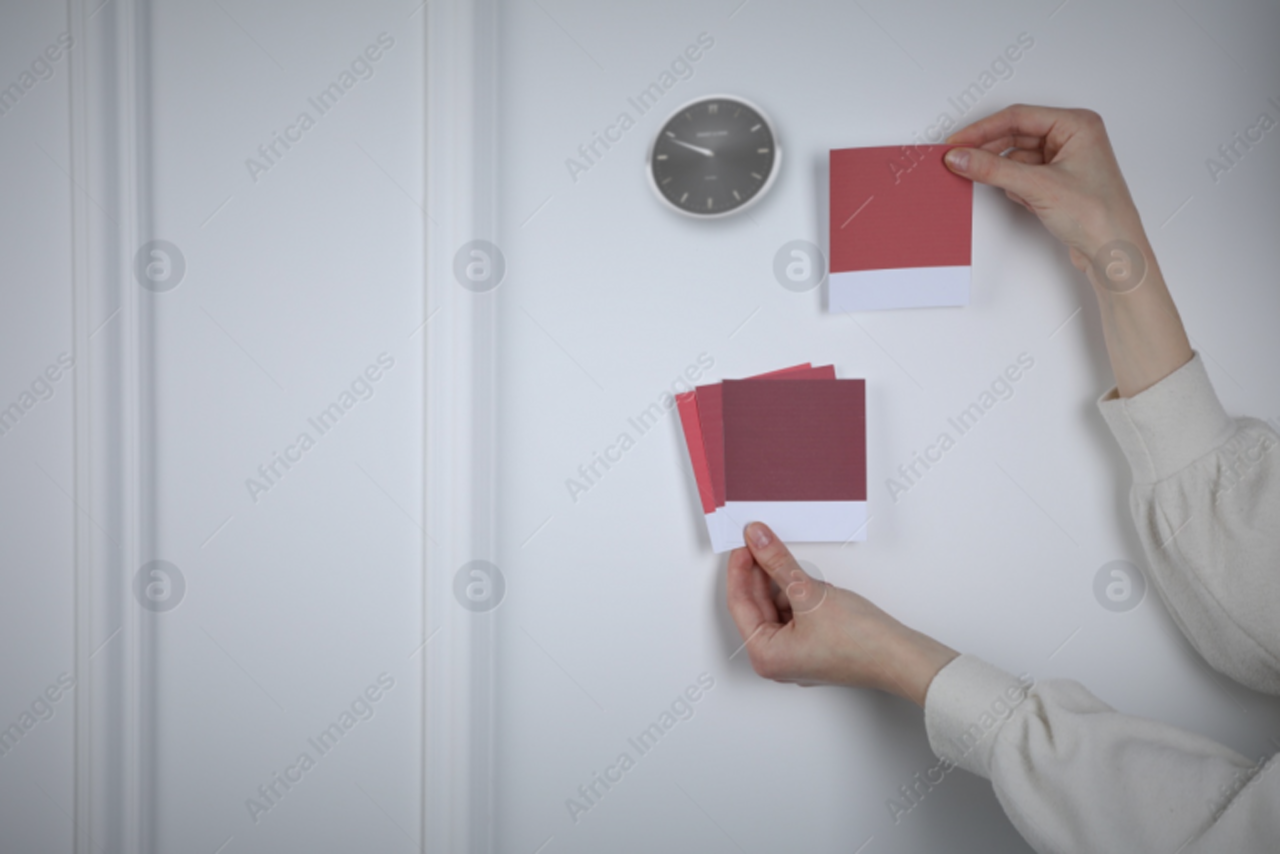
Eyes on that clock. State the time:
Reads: 9:49
